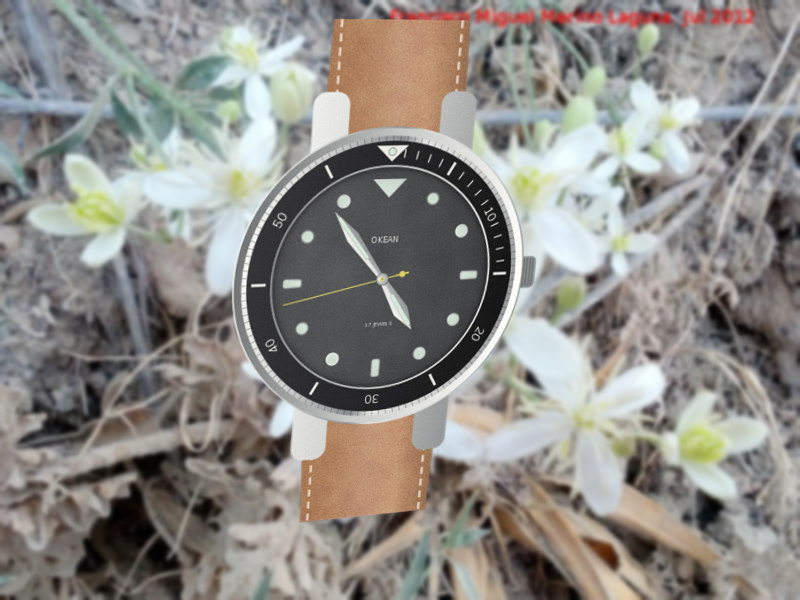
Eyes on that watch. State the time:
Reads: 4:53:43
